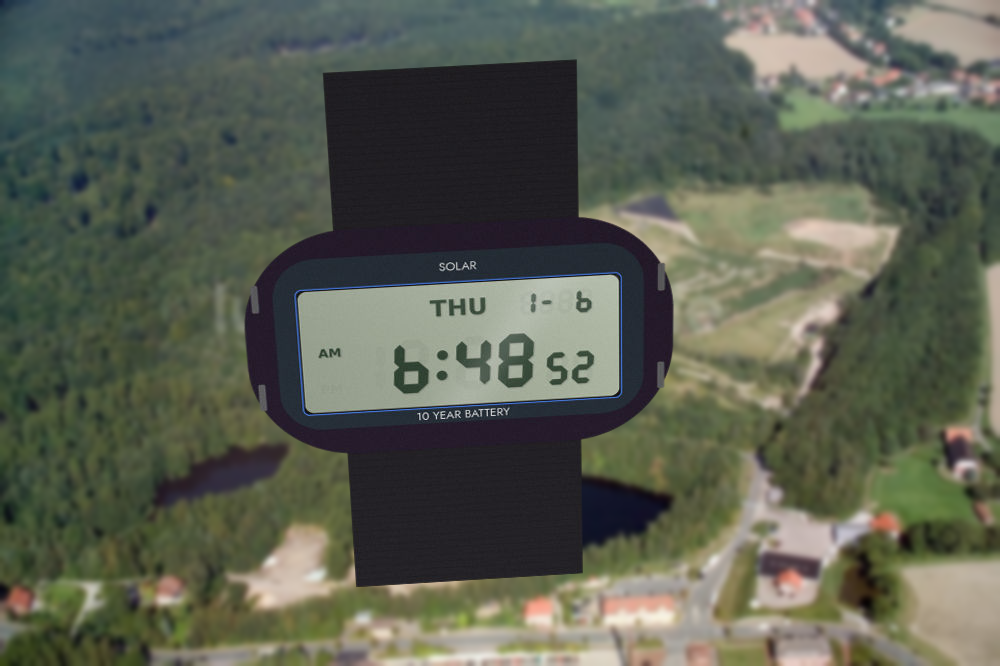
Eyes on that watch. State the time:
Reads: 6:48:52
